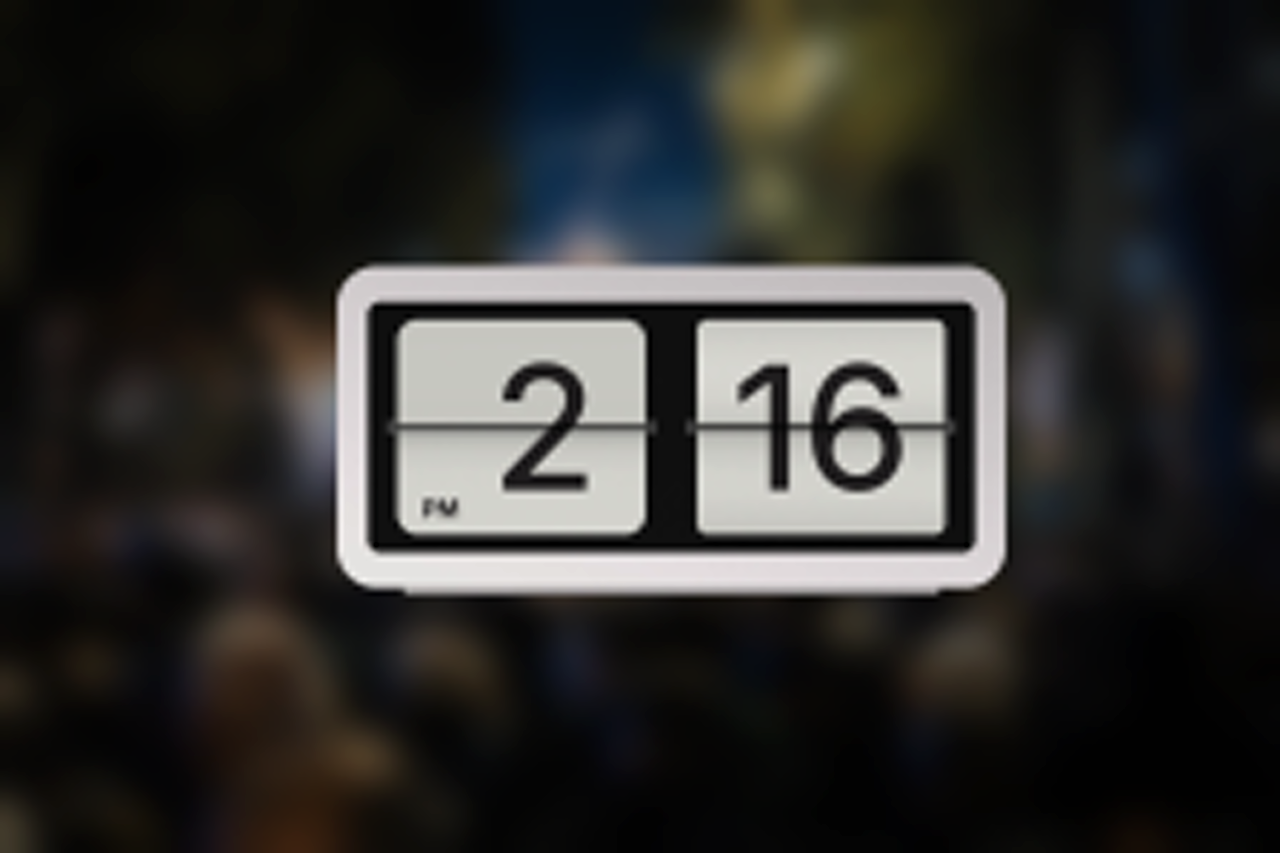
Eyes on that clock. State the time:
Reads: 2:16
